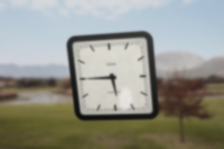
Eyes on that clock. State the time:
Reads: 5:45
